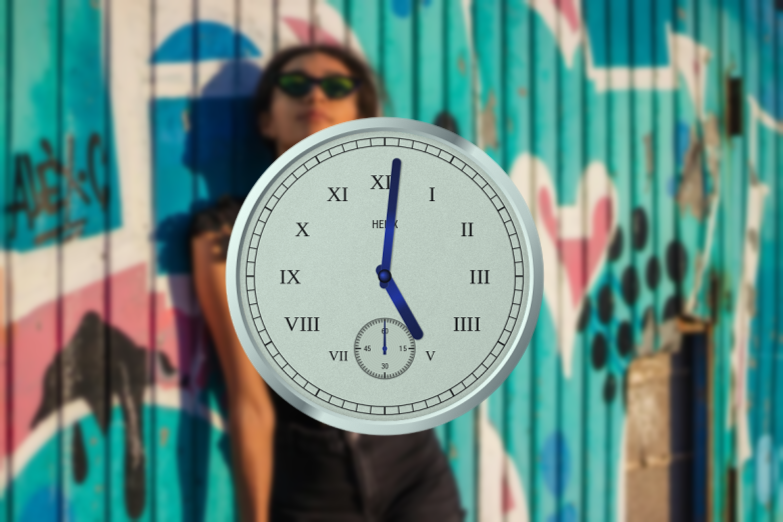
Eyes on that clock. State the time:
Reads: 5:01
